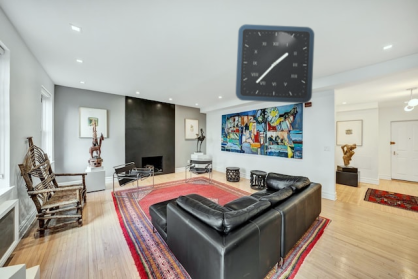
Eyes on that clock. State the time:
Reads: 1:37
